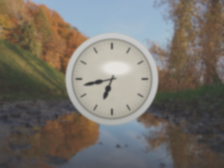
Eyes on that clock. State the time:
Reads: 6:43
